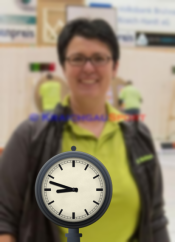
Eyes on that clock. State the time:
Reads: 8:48
